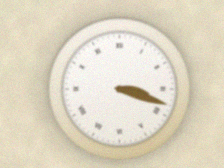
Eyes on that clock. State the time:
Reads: 3:18
